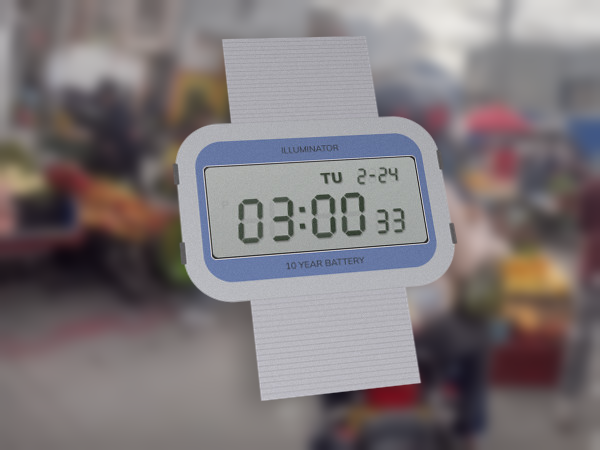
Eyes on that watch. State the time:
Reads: 3:00:33
